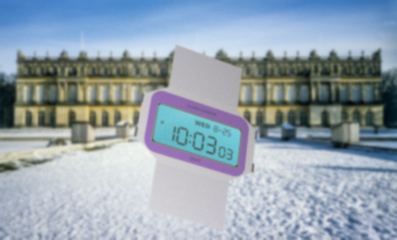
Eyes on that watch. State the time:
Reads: 10:03:03
